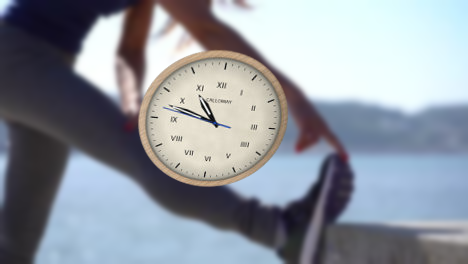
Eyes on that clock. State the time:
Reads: 10:47:47
